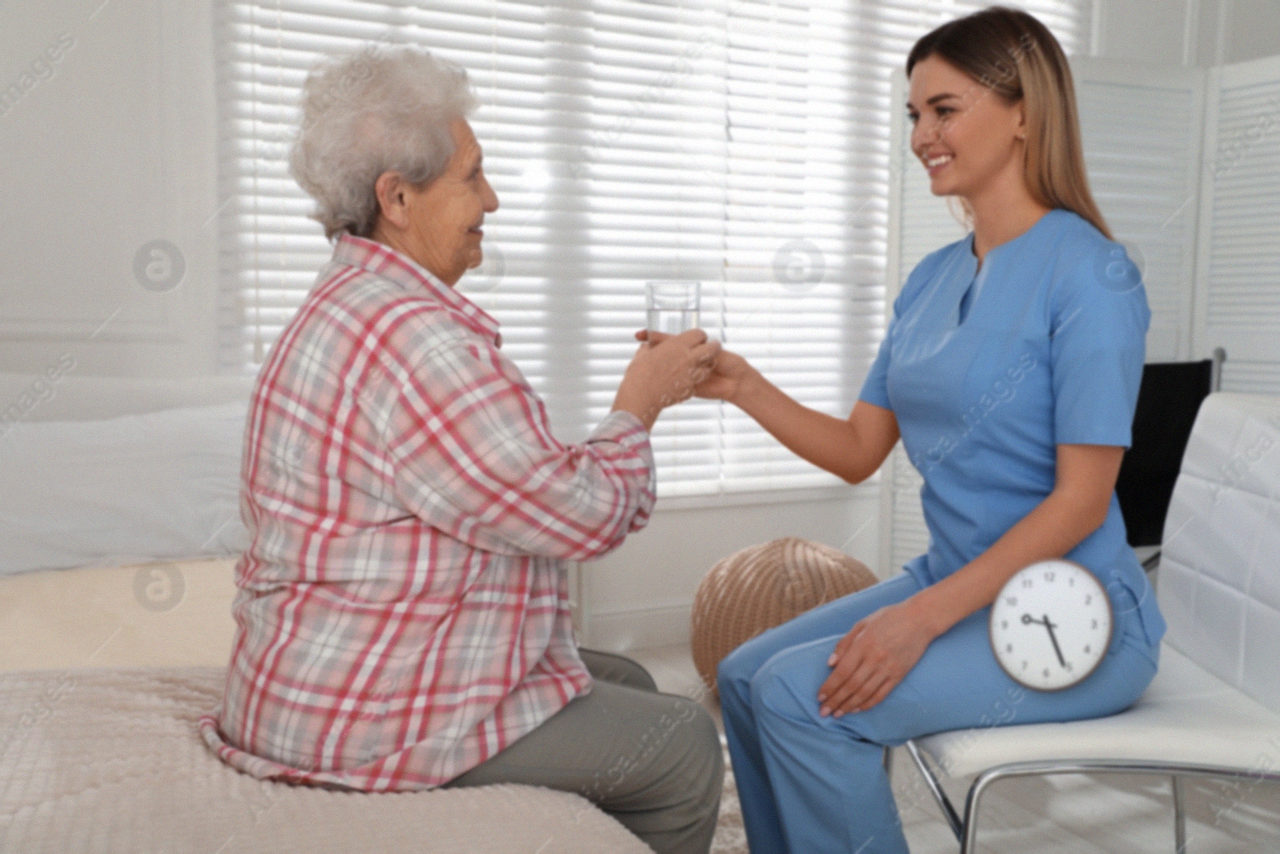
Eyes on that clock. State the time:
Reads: 9:26
